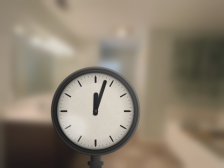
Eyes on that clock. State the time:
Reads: 12:03
